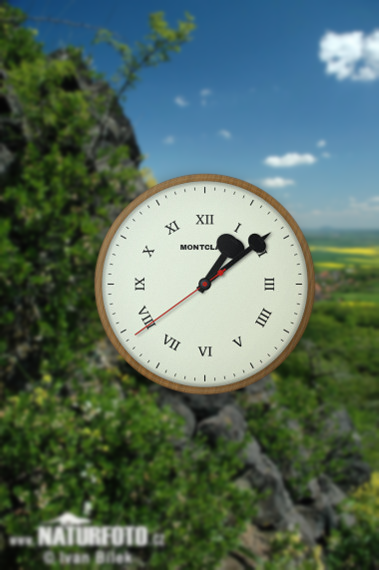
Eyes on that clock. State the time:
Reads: 1:08:39
